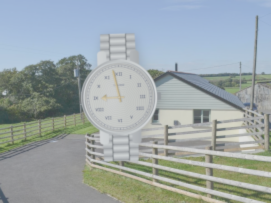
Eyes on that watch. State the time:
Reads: 8:58
